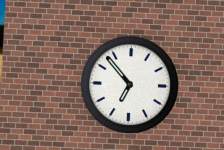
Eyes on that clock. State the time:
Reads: 6:53
